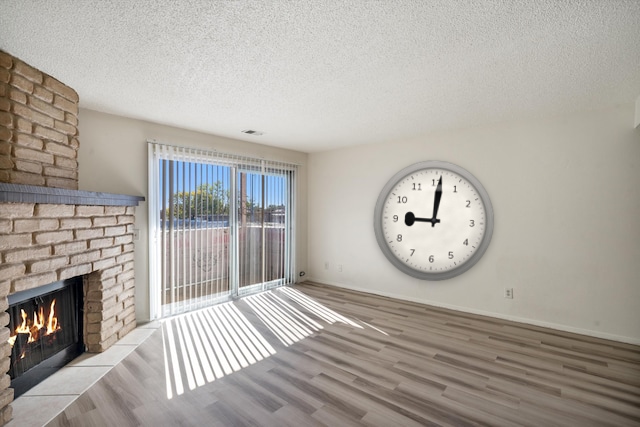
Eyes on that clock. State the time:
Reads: 9:01
